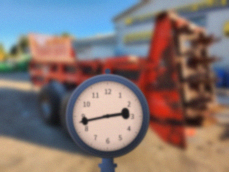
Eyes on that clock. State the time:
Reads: 2:43
